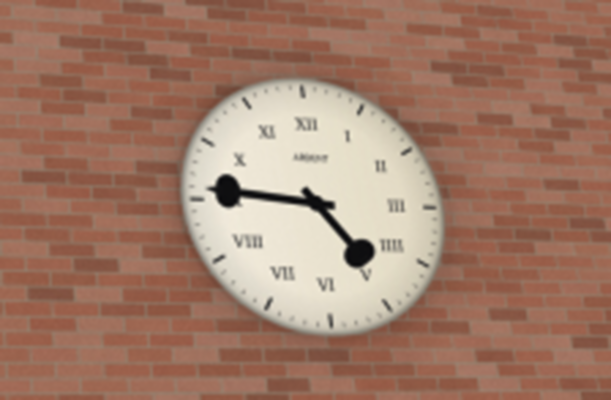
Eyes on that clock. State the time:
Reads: 4:46
